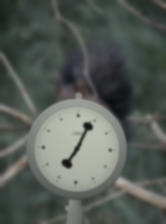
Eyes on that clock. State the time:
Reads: 7:04
